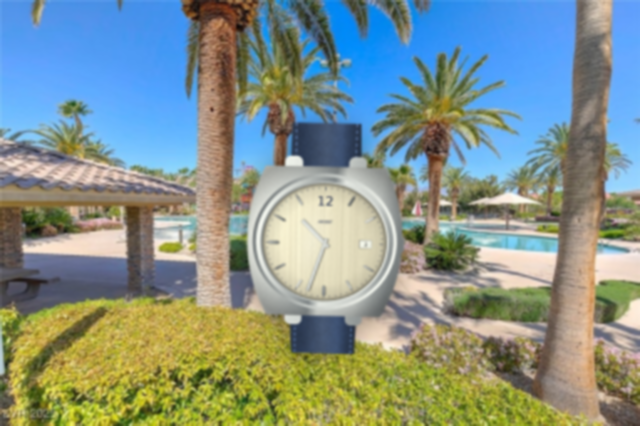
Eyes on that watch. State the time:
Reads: 10:33
